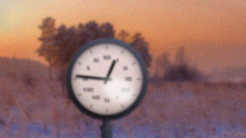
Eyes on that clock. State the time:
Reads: 12:46
